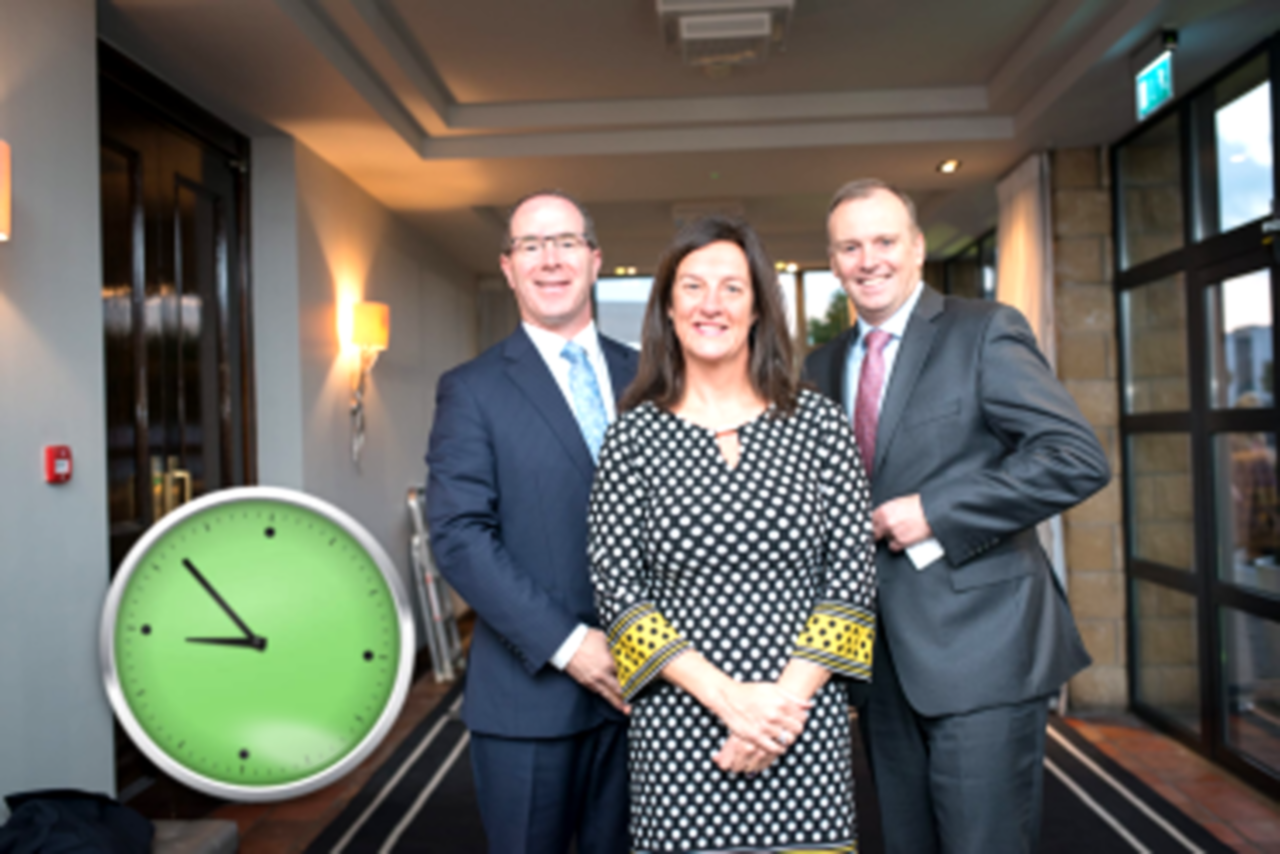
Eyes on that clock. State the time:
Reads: 8:52
